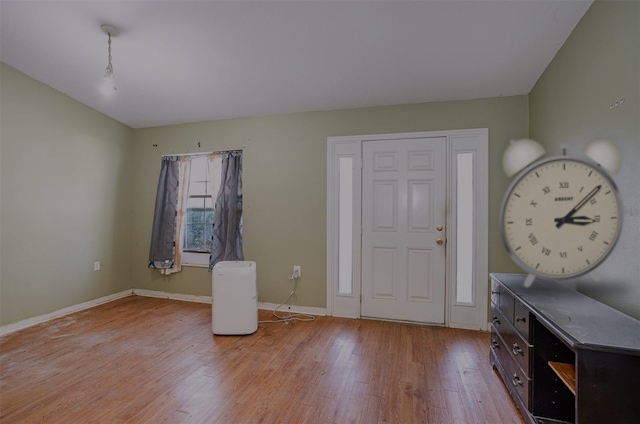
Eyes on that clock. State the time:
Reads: 3:08
